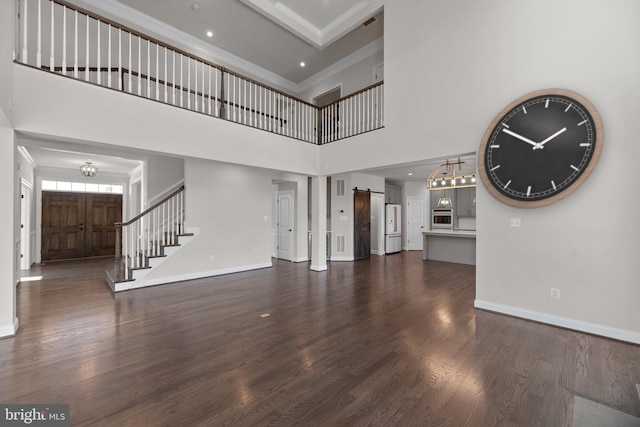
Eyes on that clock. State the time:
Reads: 1:49
